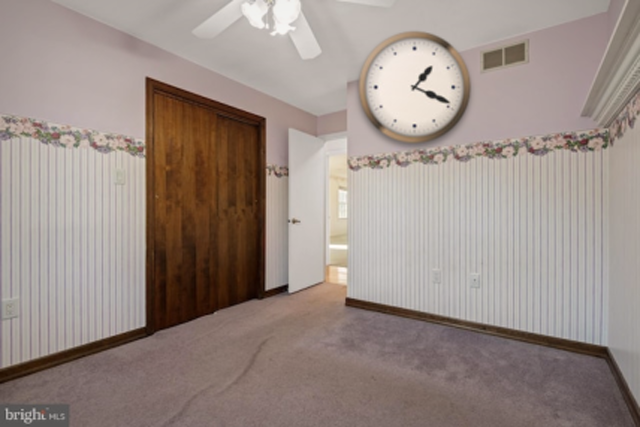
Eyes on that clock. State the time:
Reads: 1:19
